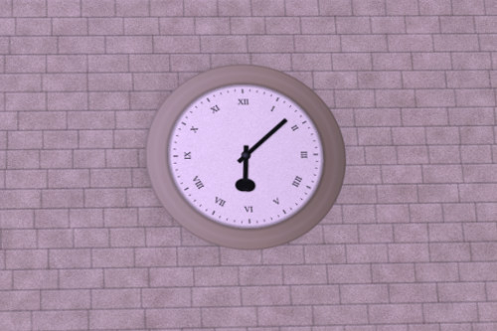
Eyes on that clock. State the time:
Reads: 6:08
